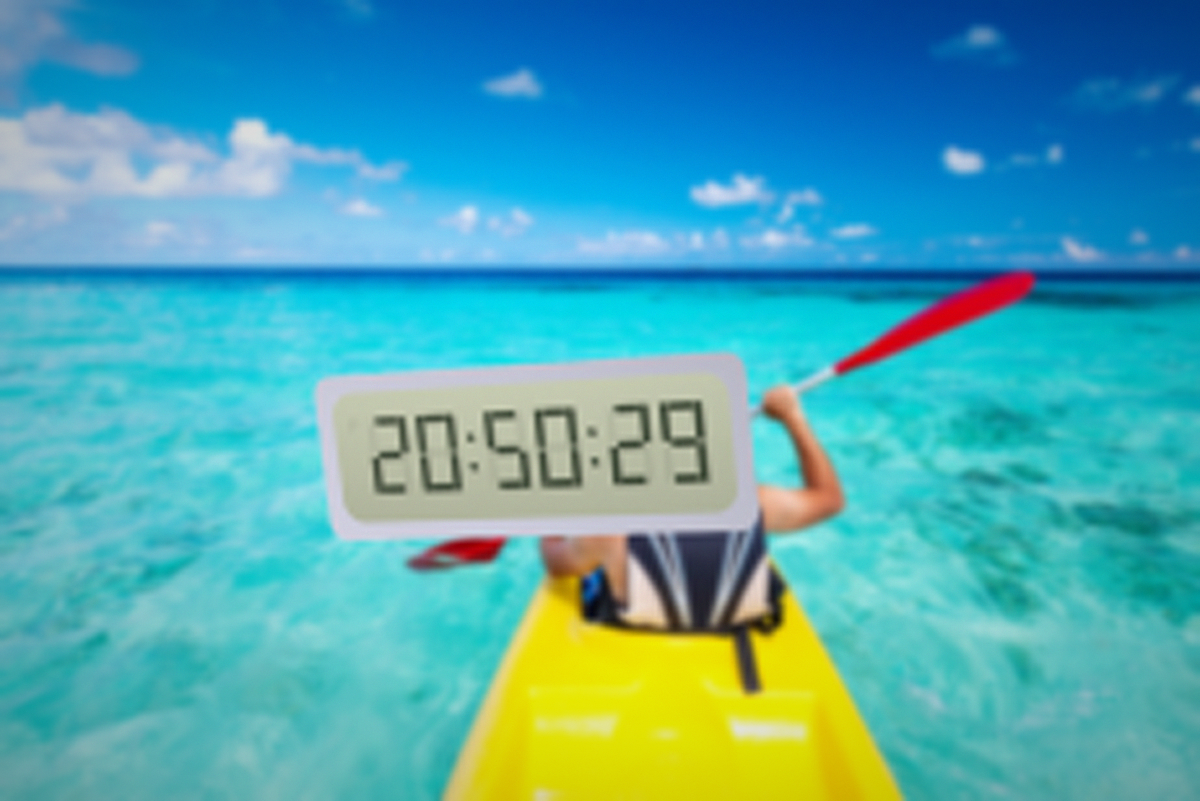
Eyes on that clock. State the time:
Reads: 20:50:29
